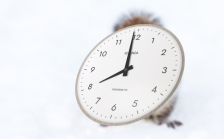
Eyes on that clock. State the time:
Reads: 7:59
